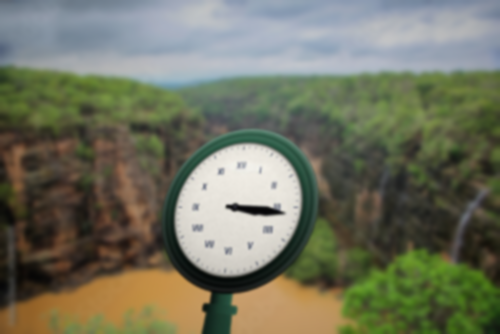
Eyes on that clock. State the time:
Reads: 3:16
